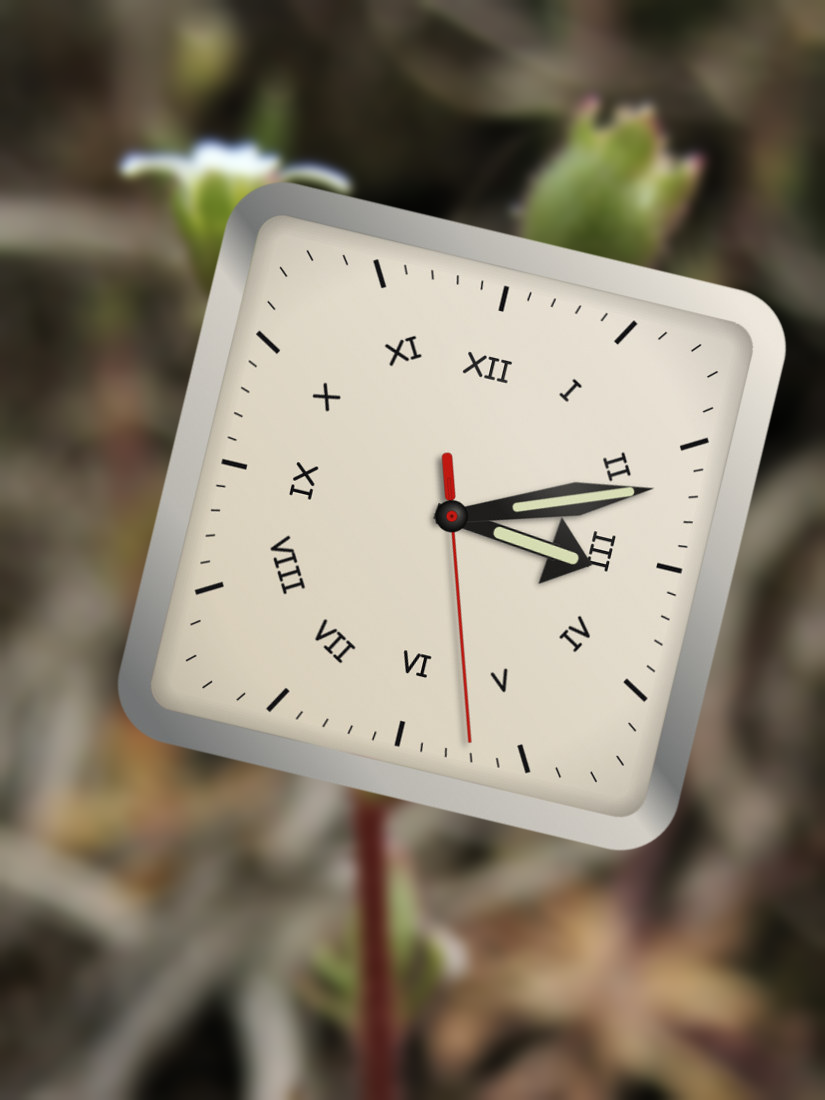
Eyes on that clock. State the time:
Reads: 3:11:27
